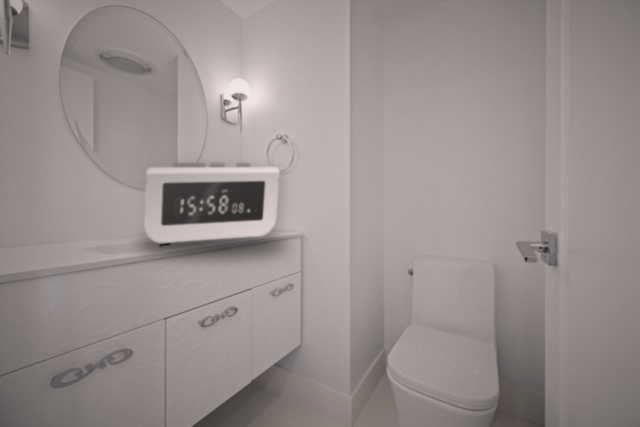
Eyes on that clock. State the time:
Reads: 15:58
